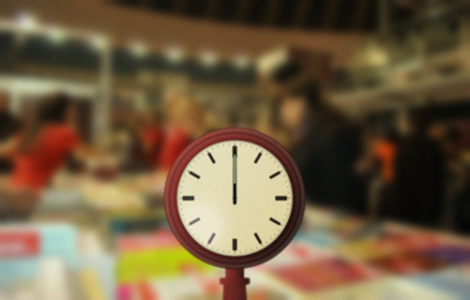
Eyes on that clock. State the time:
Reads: 12:00
